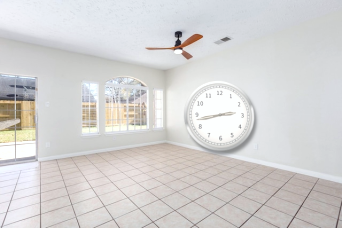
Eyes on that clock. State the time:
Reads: 2:43
